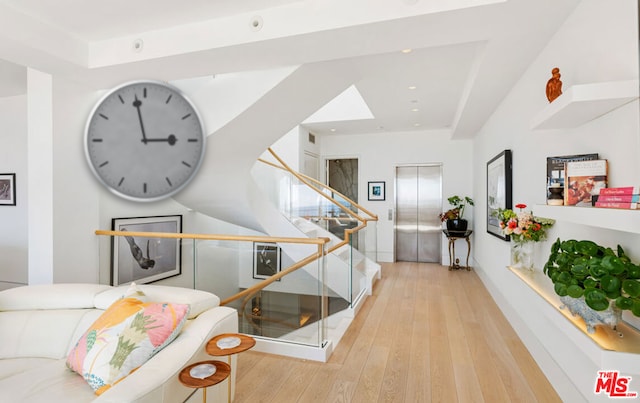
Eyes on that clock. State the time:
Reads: 2:58
